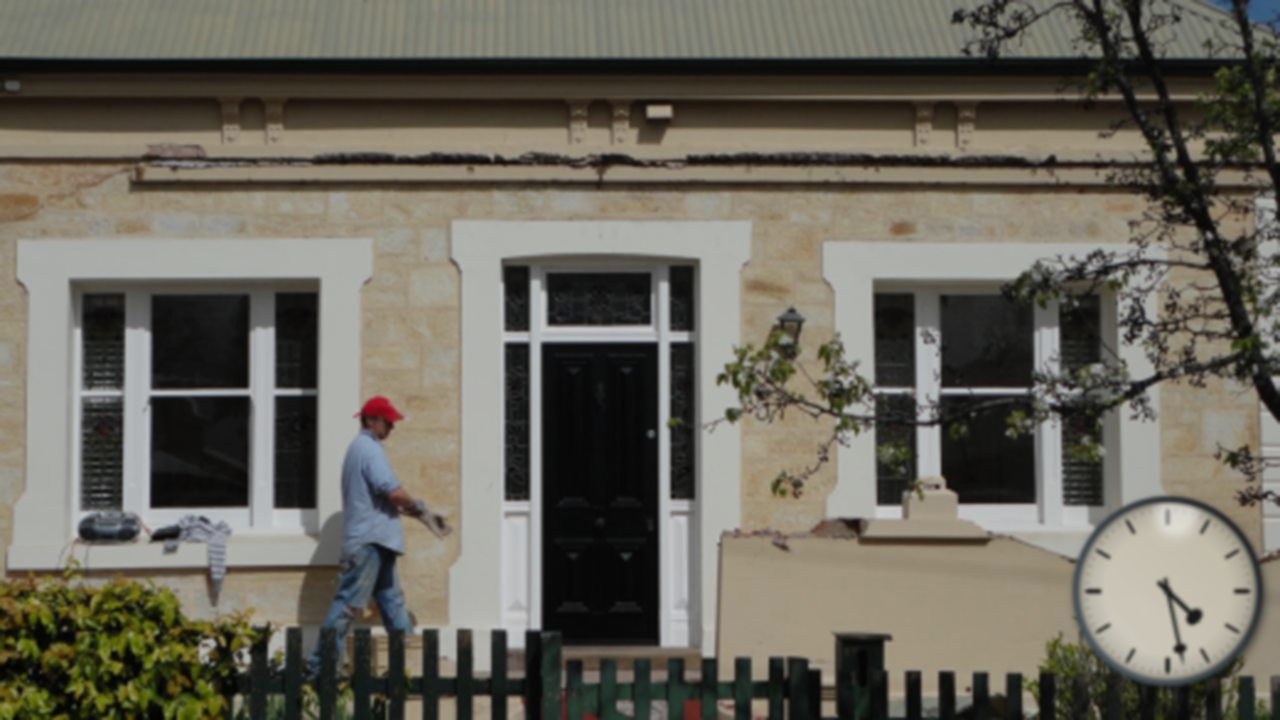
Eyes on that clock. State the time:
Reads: 4:28
